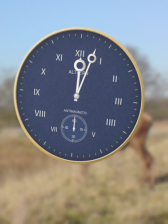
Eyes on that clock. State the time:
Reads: 12:03
